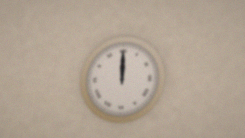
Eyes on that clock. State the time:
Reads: 12:00
